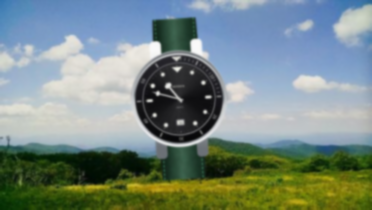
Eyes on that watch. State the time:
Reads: 10:48
